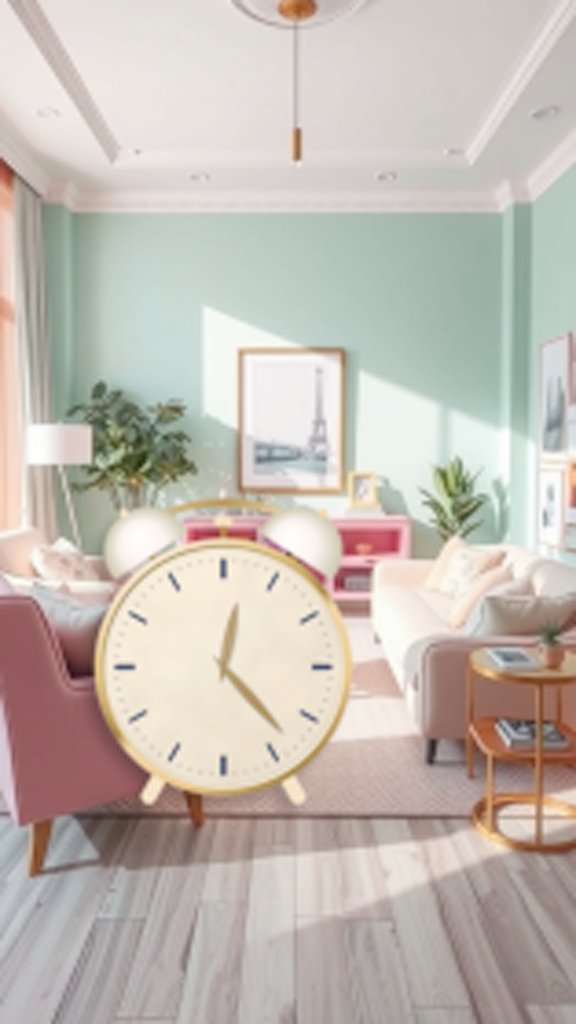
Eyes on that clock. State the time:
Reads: 12:23
